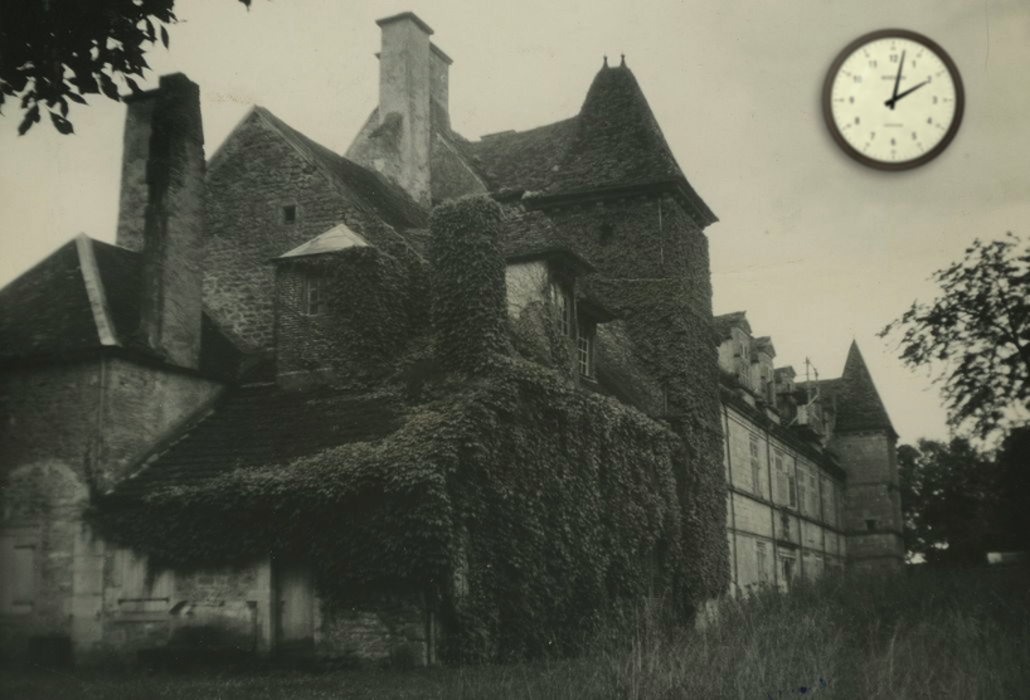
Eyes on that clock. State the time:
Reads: 2:02
